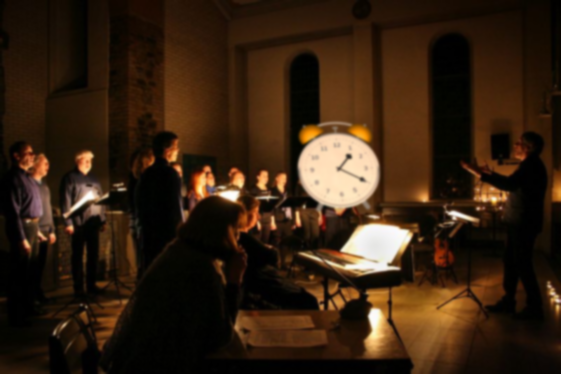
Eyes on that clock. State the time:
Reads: 1:20
